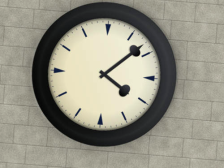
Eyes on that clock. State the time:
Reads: 4:08
